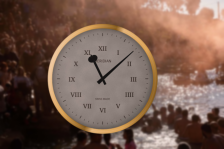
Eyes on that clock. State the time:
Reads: 11:08
